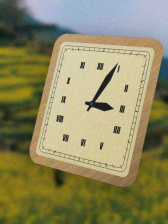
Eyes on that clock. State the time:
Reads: 3:04
